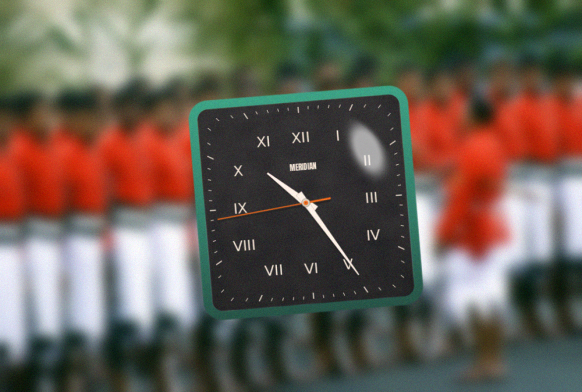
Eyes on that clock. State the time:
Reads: 10:24:44
